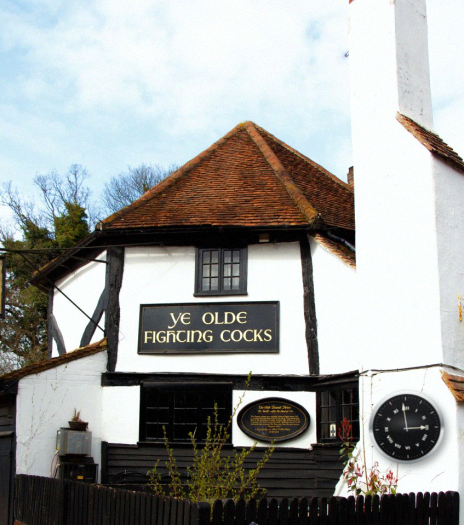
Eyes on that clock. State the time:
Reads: 2:59
